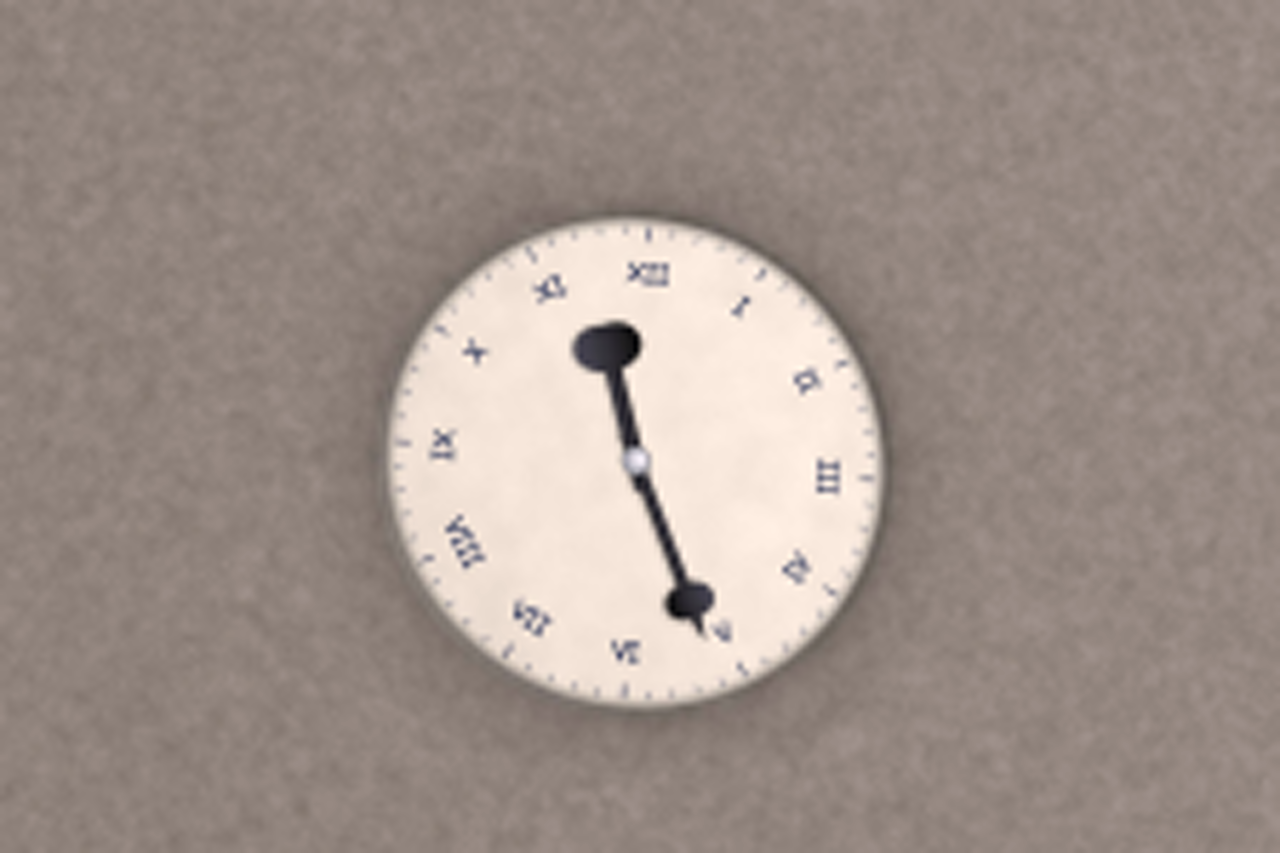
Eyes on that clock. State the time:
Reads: 11:26
